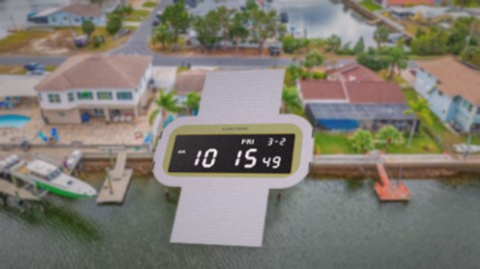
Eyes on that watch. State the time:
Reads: 10:15:49
